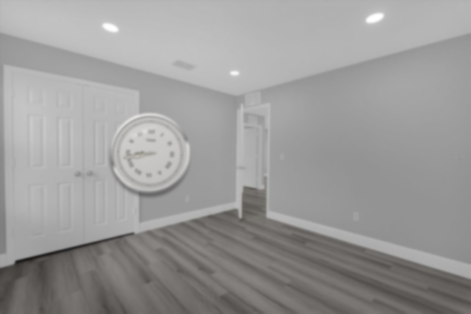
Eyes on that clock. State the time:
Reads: 8:43
